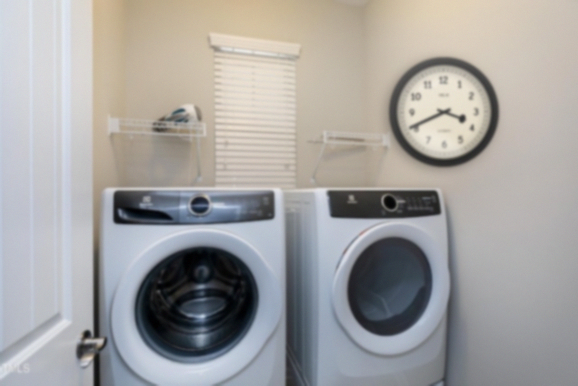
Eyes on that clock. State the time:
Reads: 3:41
